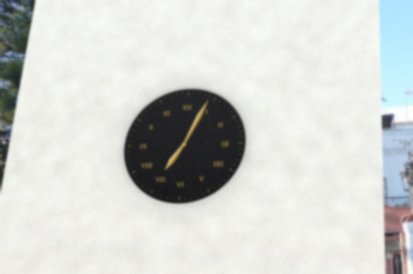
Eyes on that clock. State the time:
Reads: 7:04
